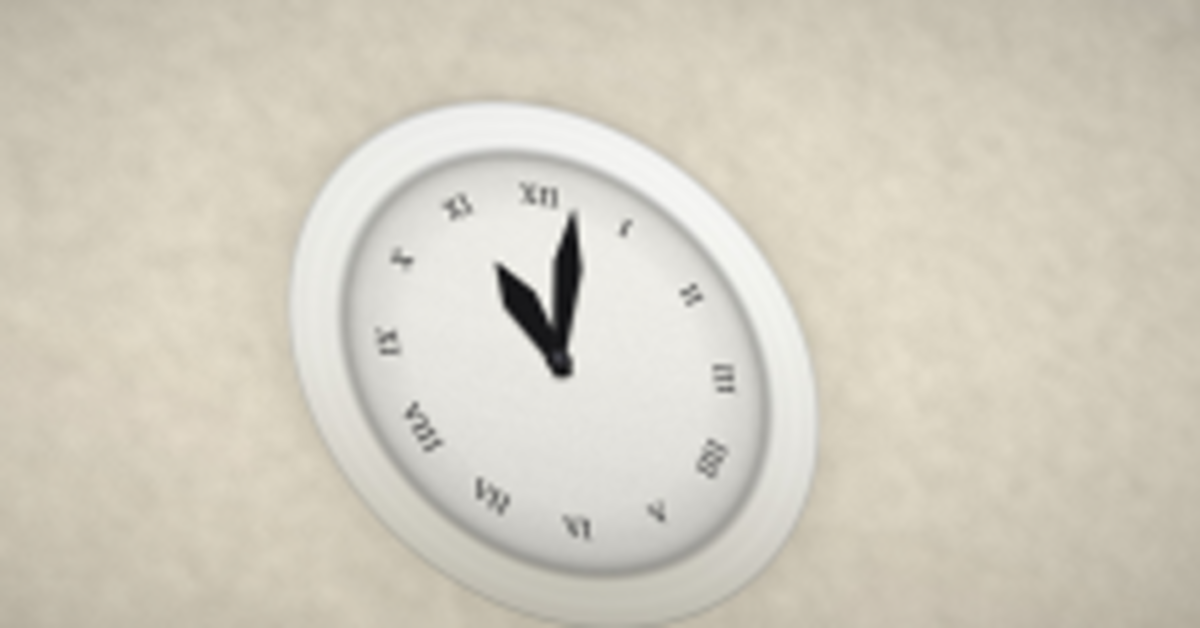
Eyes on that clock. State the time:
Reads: 11:02
